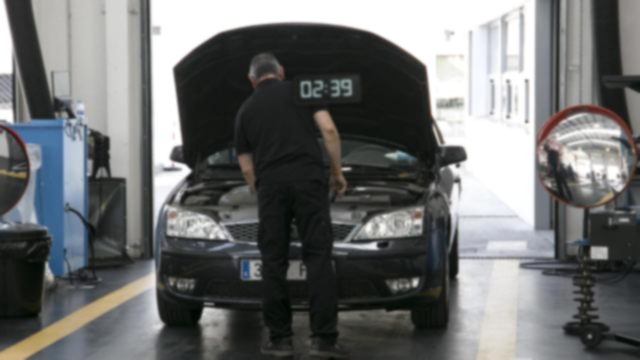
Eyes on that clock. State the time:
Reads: 2:39
